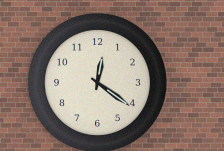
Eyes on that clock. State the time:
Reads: 12:21
